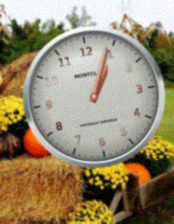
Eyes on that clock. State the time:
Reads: 1:04
